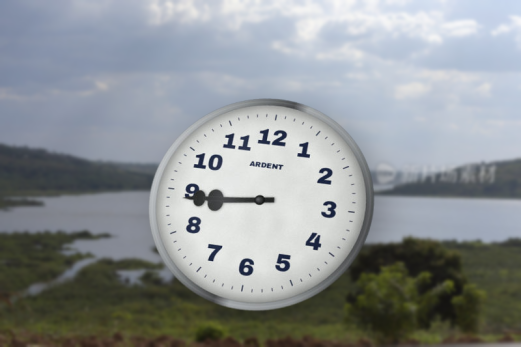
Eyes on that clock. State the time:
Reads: 8:44
